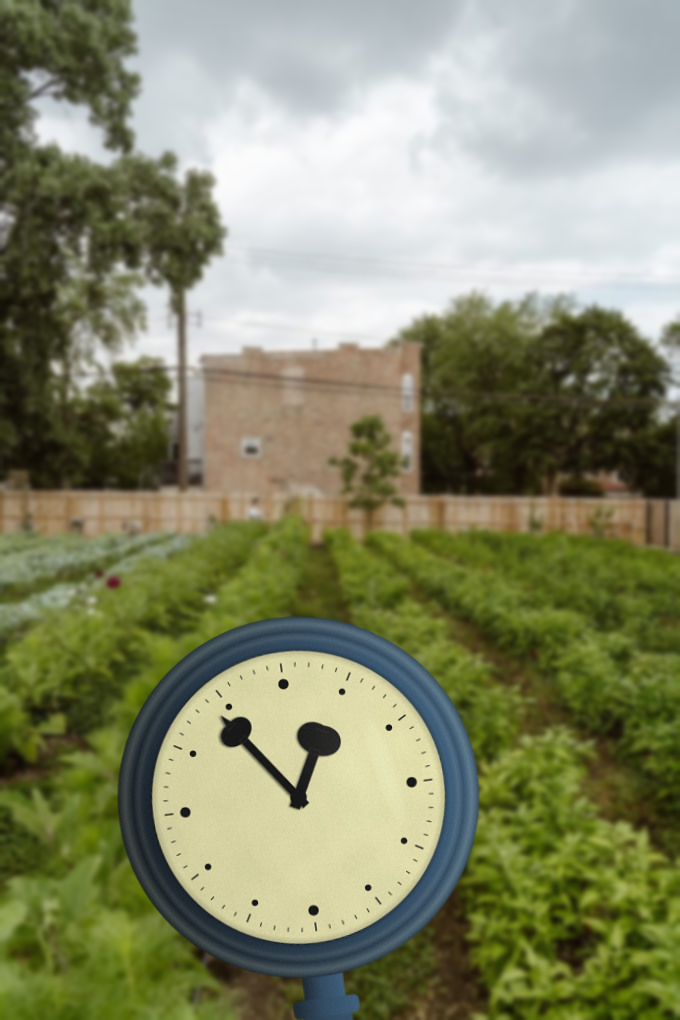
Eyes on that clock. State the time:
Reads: 12:54
